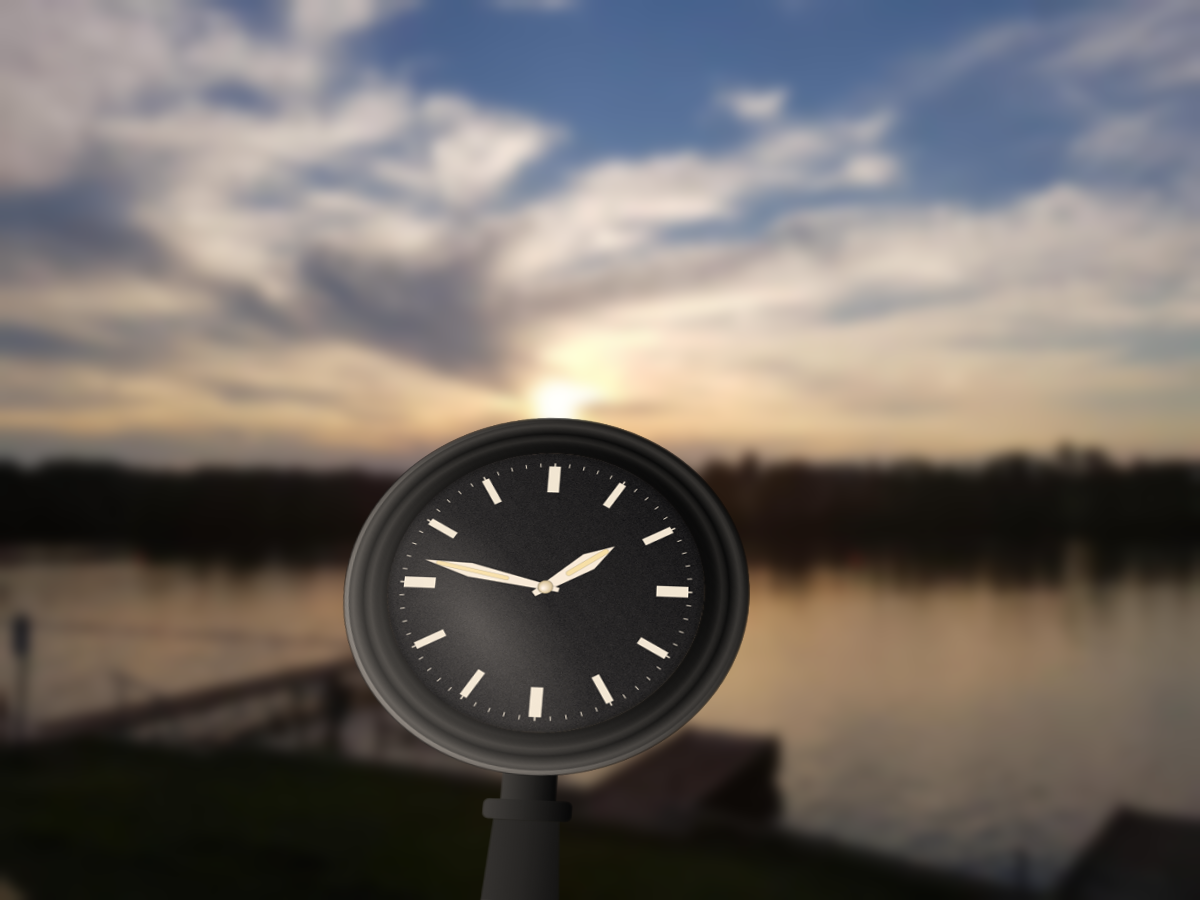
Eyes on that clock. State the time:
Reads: 1:47
